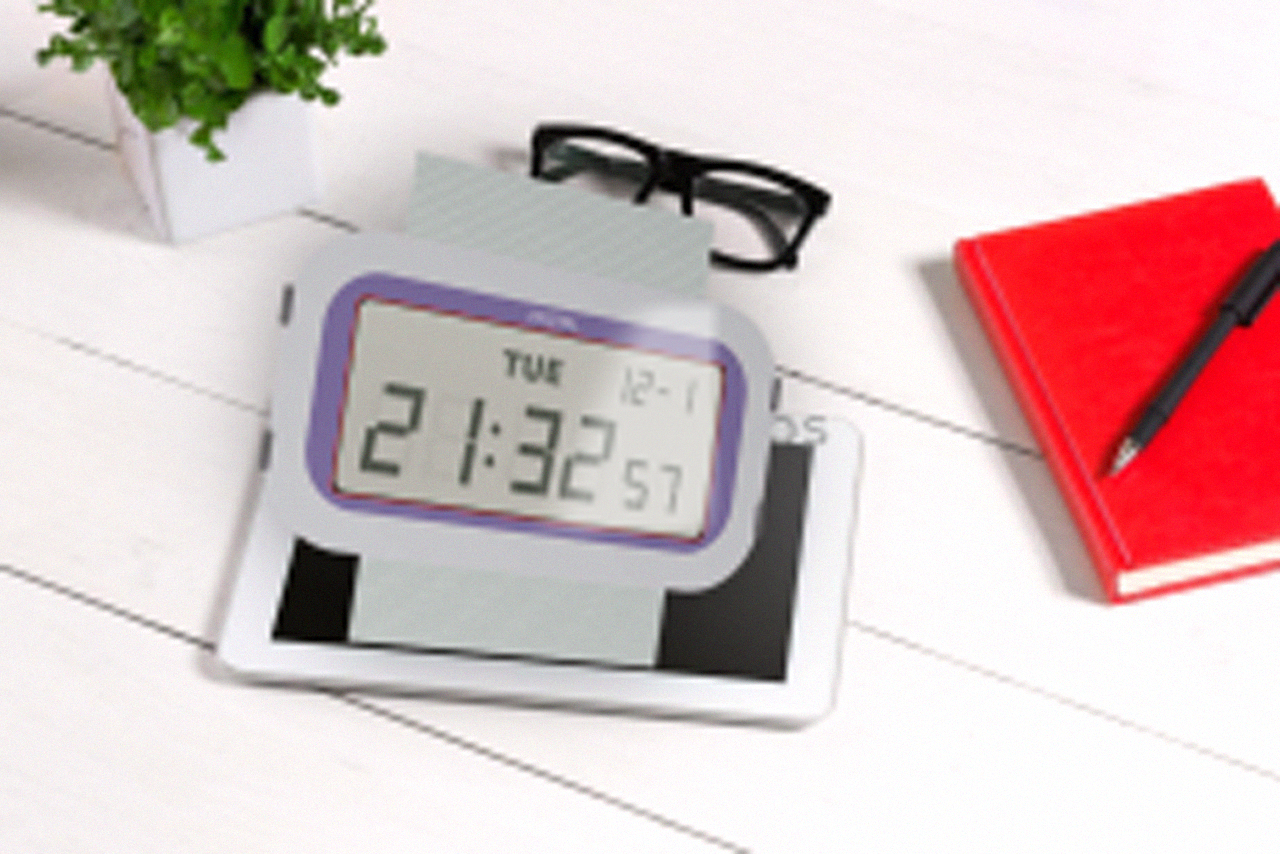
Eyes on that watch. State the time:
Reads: 21:32:57
